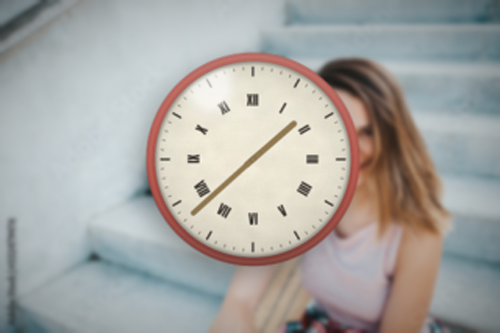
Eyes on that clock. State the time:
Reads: 1:38
